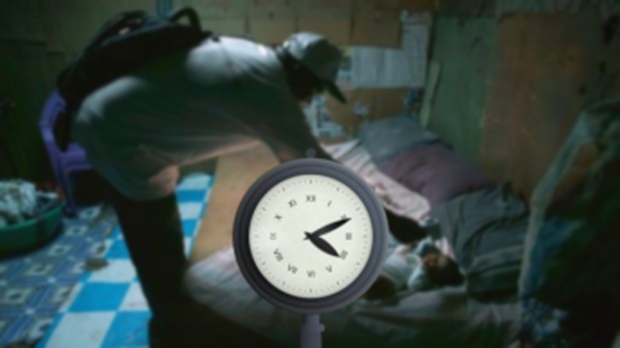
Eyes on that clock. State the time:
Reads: 4:11
